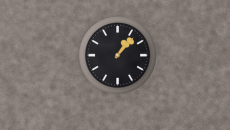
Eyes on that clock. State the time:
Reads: 1:07
